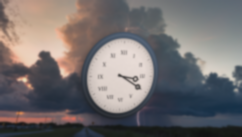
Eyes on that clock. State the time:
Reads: 3:20
